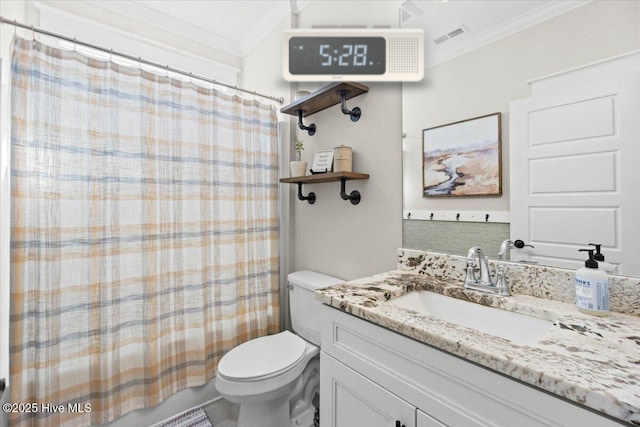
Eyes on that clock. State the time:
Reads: 5:28
